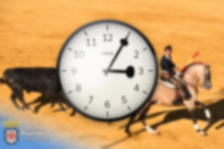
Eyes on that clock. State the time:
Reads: 3:05
